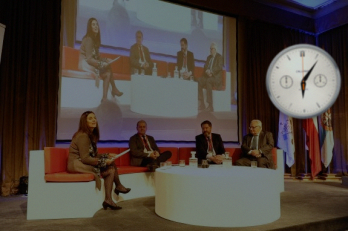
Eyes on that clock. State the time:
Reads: 6:06
